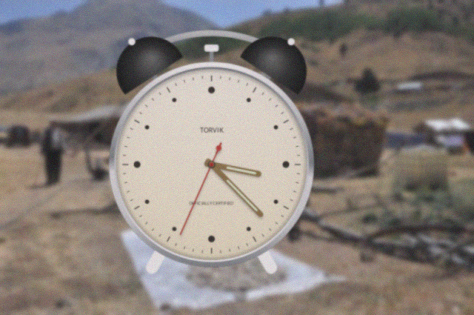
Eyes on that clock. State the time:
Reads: 3:22:34
